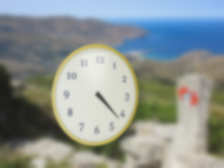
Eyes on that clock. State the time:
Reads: 4:22
